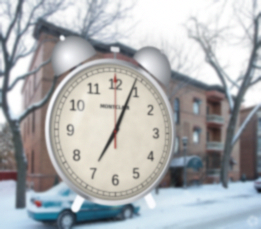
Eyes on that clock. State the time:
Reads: 7:04:00
